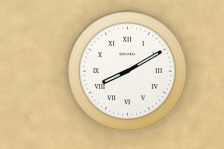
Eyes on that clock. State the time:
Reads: 8:10
